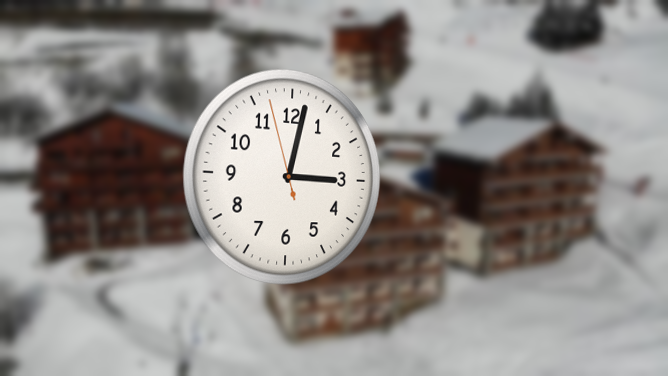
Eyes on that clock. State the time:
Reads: 3:01:57
